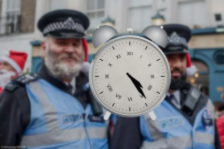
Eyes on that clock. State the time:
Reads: 4:24
